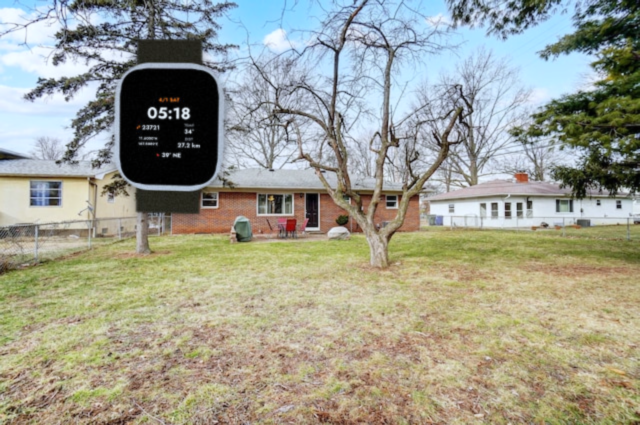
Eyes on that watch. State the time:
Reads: 5:18
